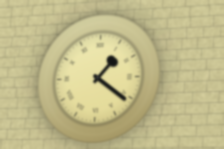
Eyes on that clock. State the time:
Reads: 1:21
